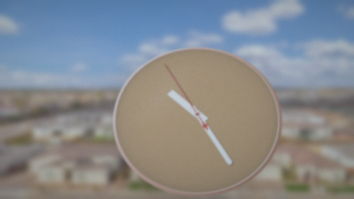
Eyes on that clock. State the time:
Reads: 10:24:55
